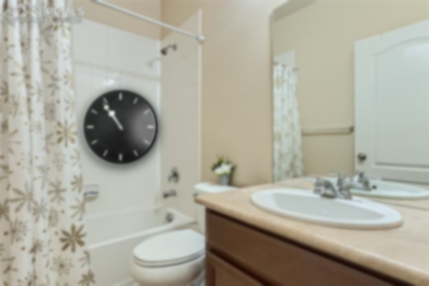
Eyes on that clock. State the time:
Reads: 10:54
